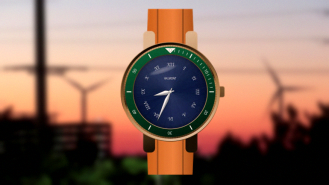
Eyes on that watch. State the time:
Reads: 8:34
